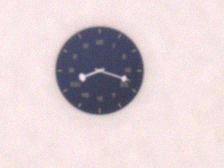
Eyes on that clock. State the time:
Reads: 8:18
